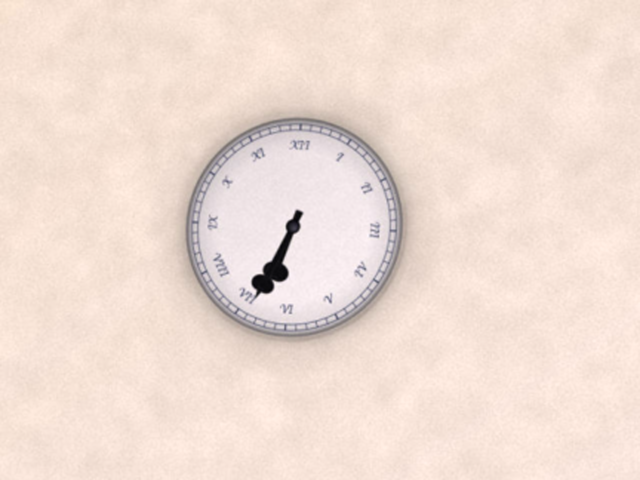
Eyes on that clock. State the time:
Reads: 6:34
